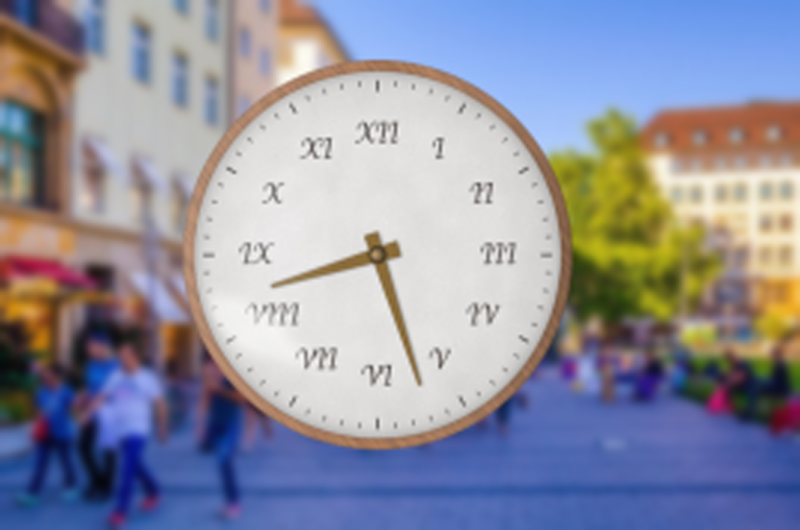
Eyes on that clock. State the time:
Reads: 8:27
